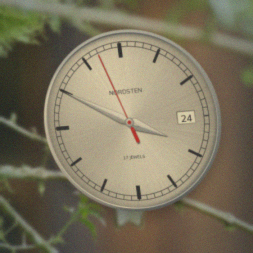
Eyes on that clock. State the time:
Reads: 3:49:57
